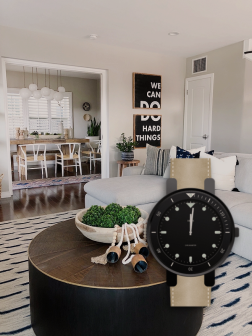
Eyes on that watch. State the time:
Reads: 12:01
